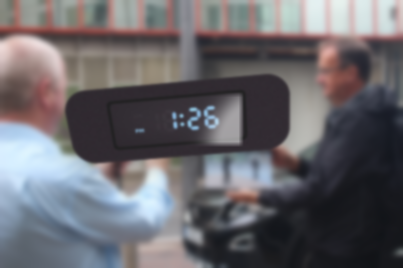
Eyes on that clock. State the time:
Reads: 1:26
